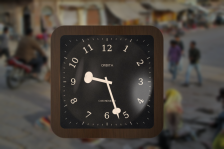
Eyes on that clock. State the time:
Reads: 9:27
